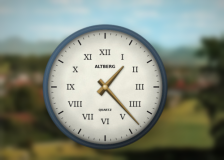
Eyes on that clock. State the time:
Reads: 1:23
